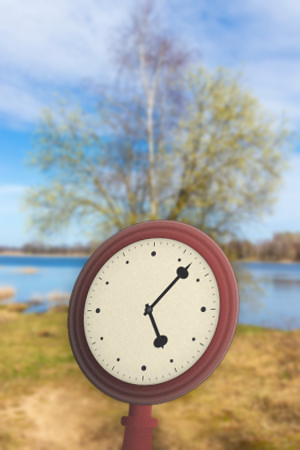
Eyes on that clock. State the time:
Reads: 5:07
